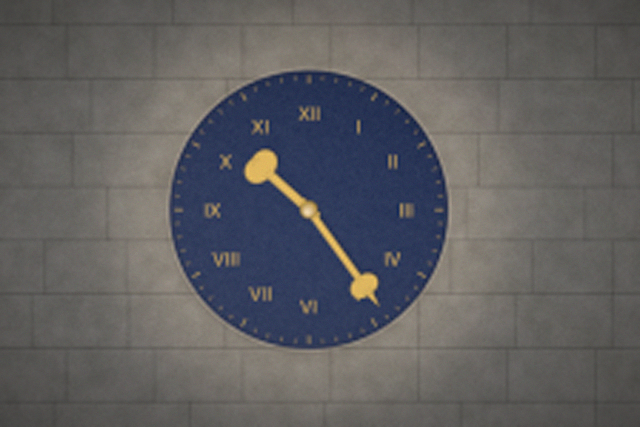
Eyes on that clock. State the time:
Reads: 10:24
